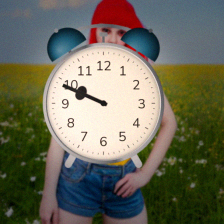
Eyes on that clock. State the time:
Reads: 9:49
